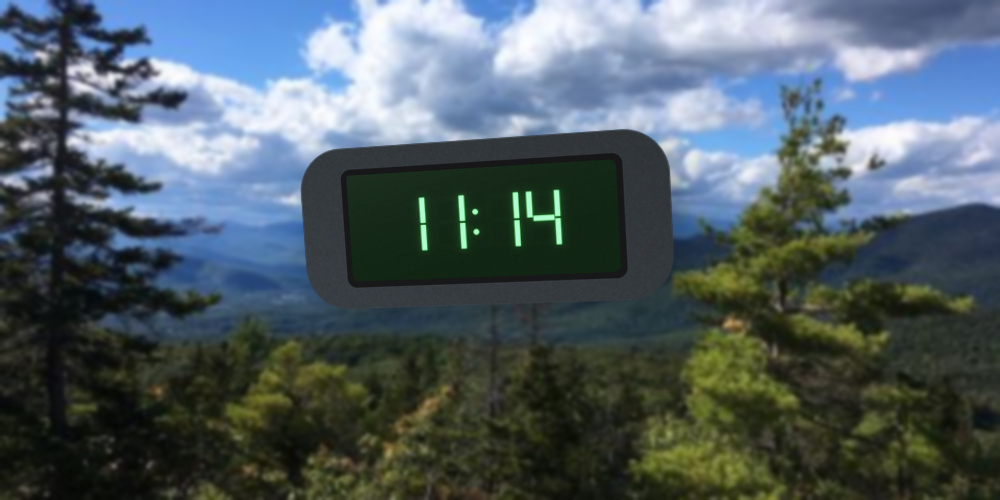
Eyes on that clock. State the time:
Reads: 11:14
